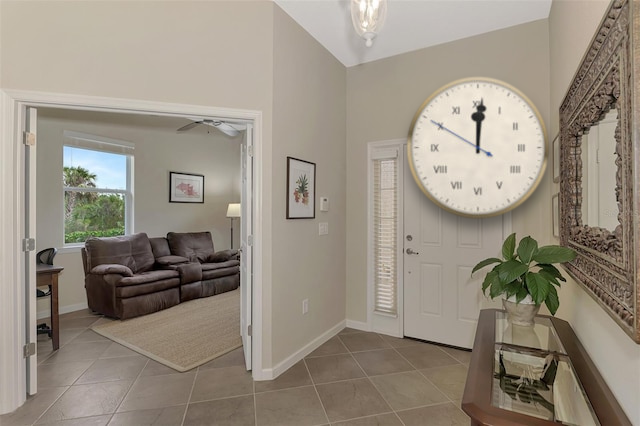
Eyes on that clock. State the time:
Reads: 12:00:50
